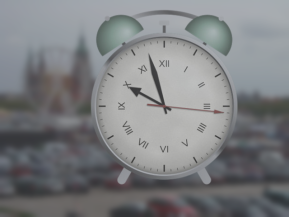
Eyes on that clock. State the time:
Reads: 9:57:16
